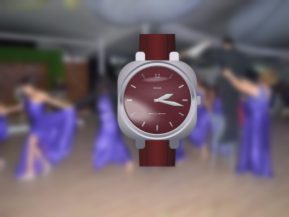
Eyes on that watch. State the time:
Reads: 2:17
